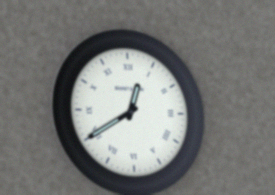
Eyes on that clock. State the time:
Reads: 12:40
